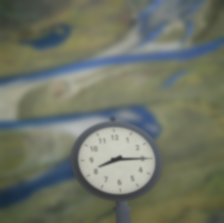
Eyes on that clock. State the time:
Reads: 8:15
